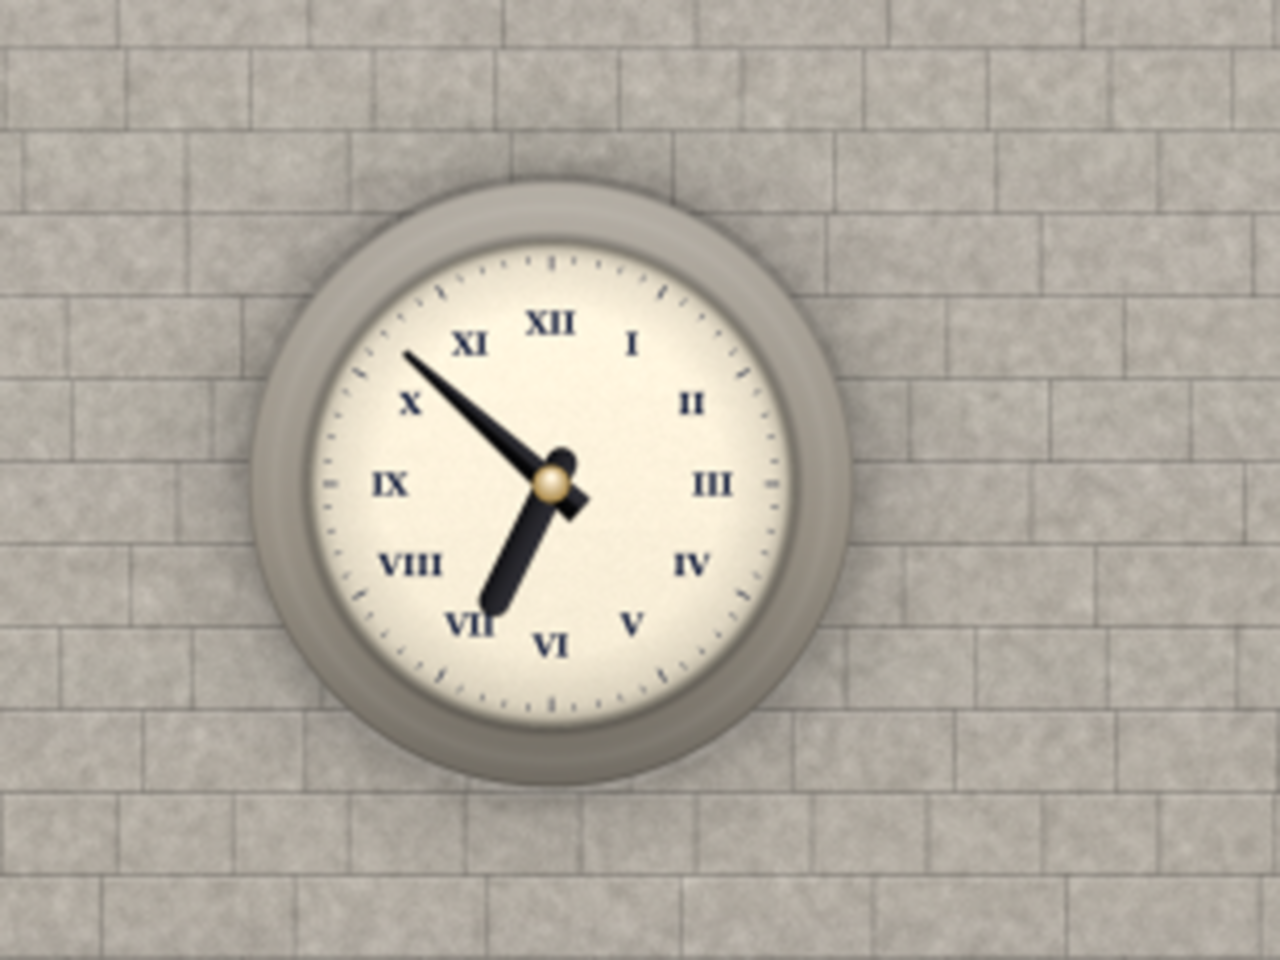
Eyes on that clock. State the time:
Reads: 6:52
